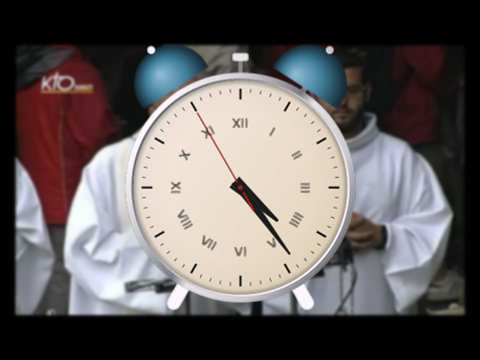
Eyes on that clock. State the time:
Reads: 4:23:55
